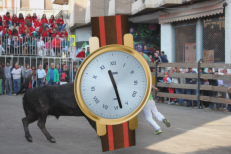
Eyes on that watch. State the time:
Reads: 11:28
